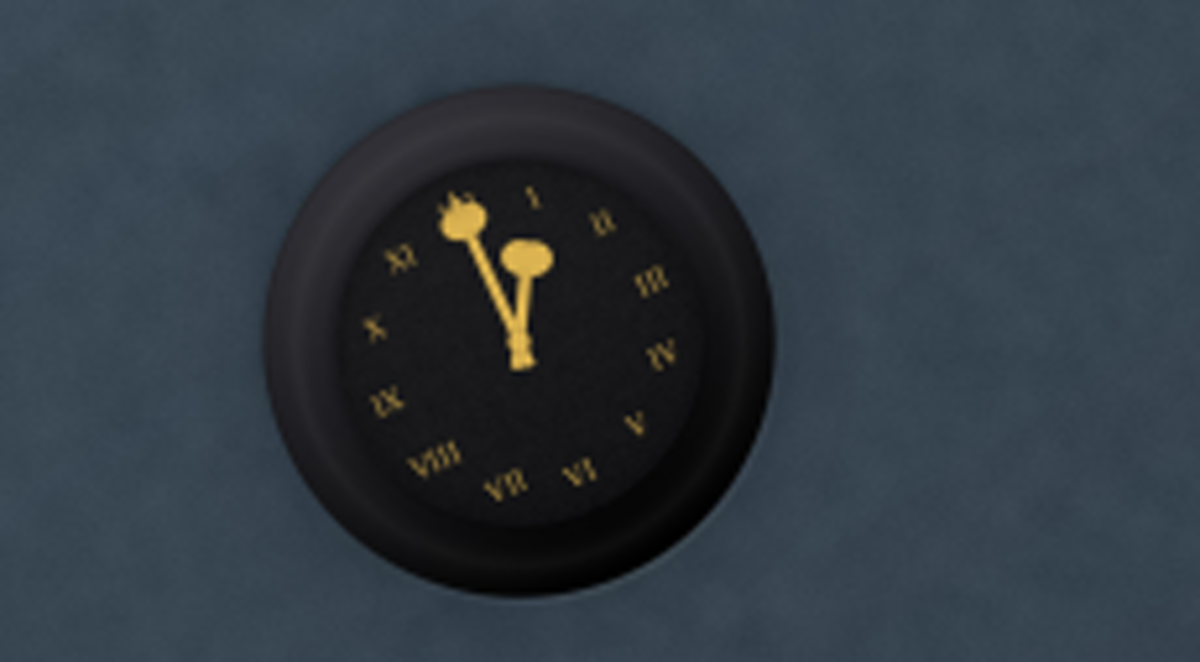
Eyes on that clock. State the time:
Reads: 1:00
